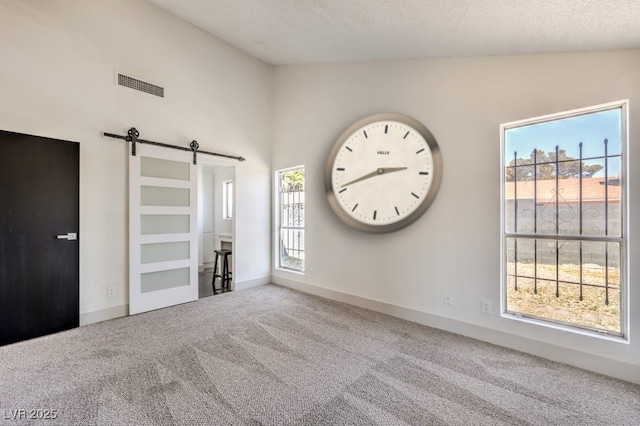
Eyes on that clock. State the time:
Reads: 2:41
